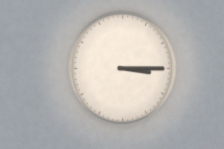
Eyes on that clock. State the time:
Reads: 3:15
